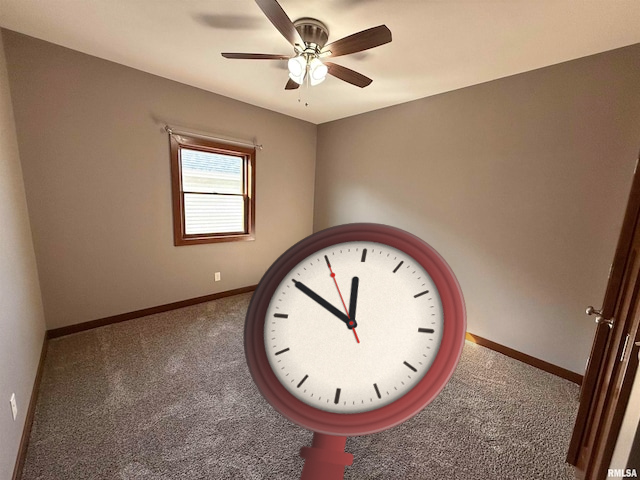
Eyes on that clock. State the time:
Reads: 11:49:55
